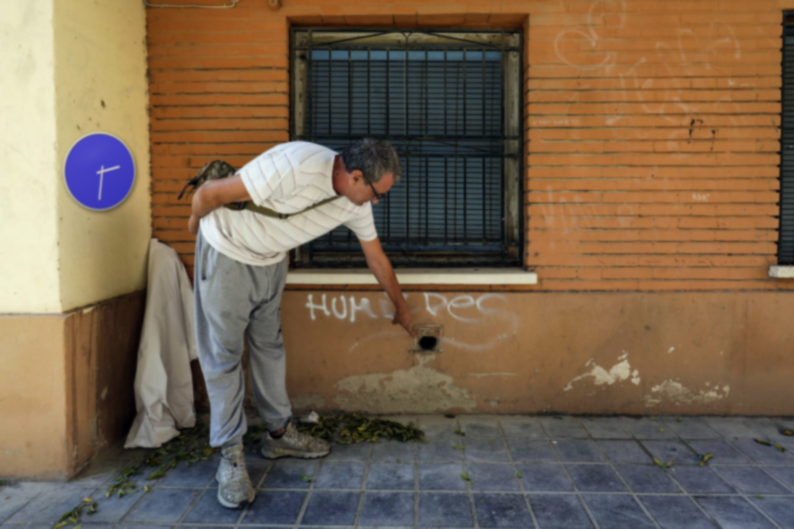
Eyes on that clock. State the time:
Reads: 2:31
